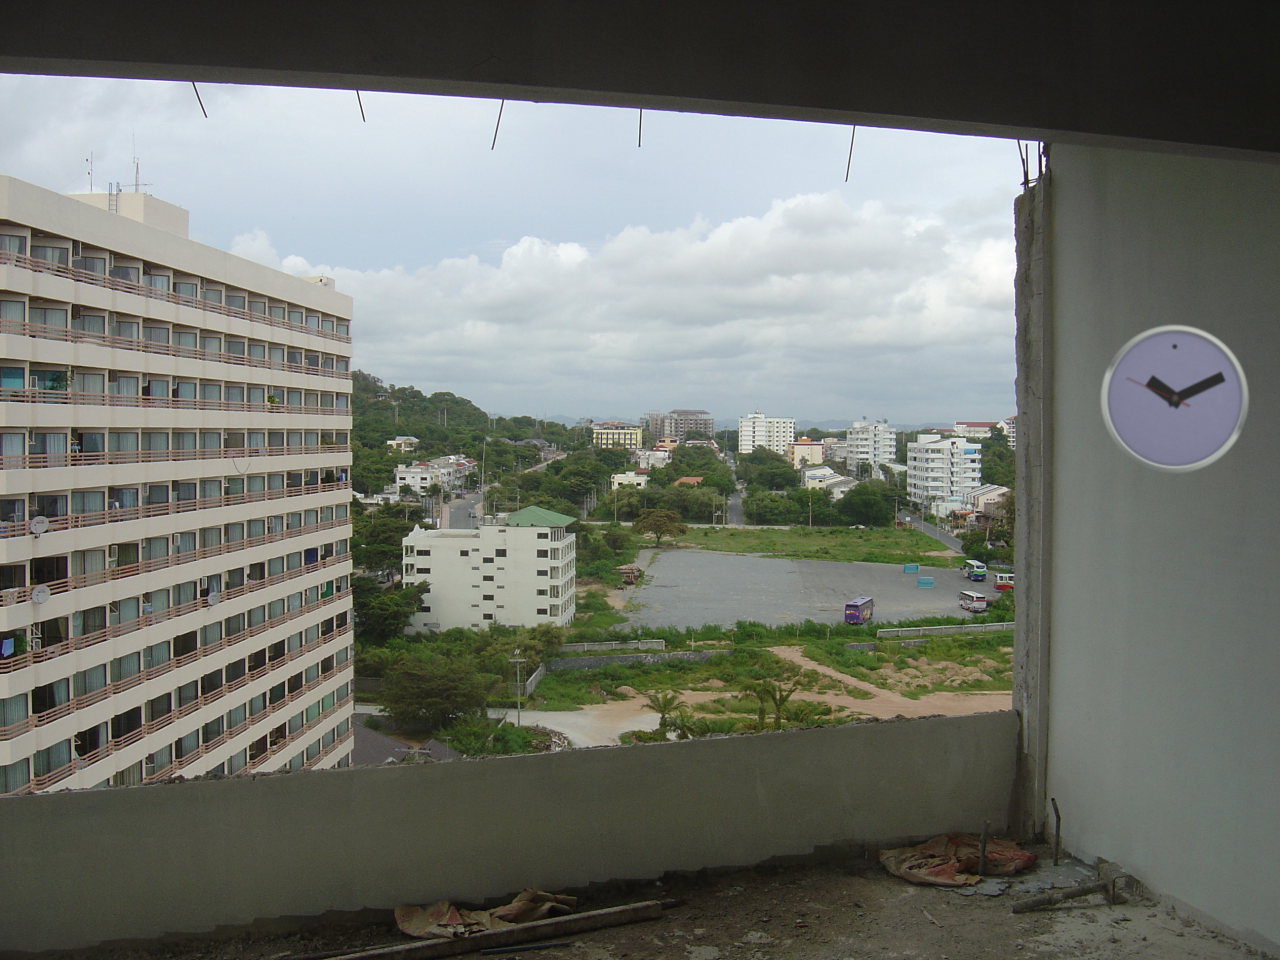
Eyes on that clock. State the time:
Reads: 10:10:49
